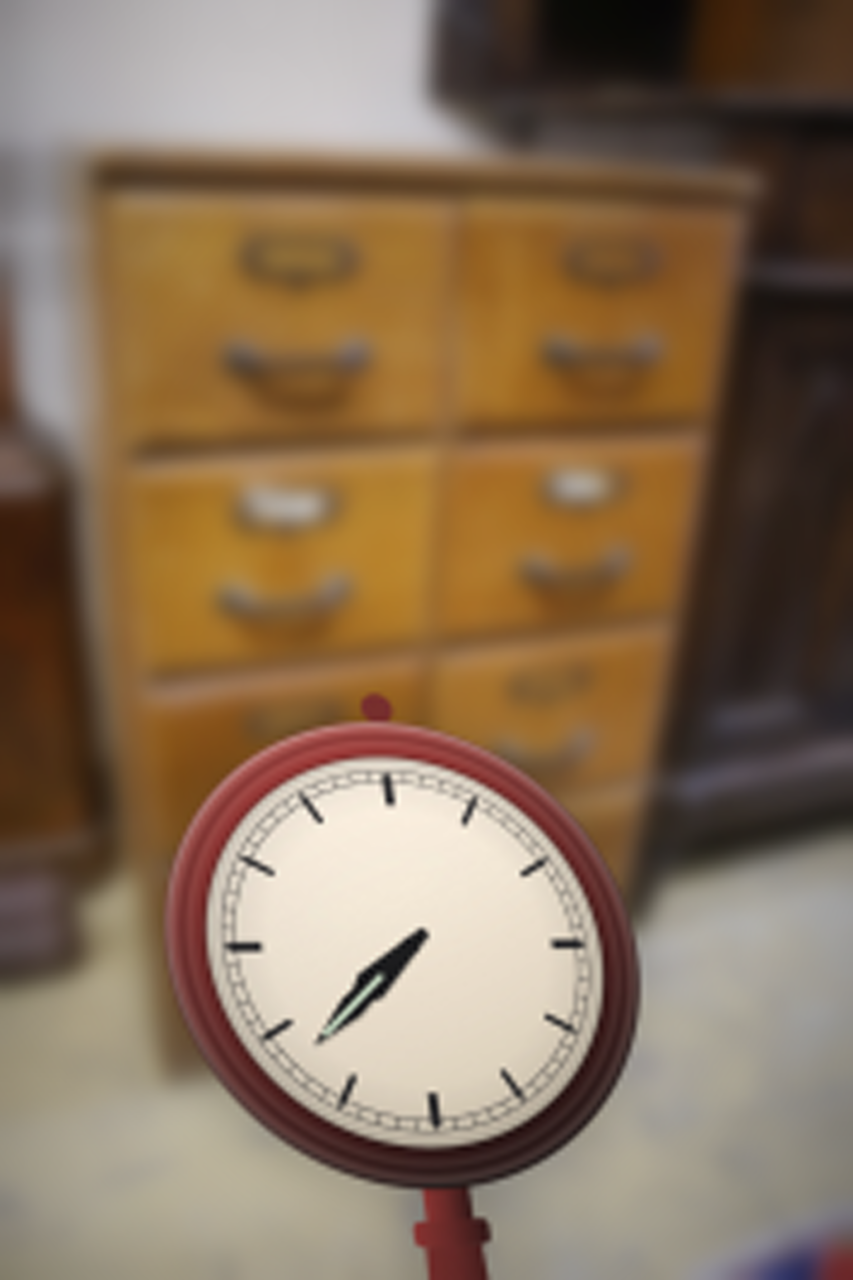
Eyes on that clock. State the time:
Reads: 7:38
